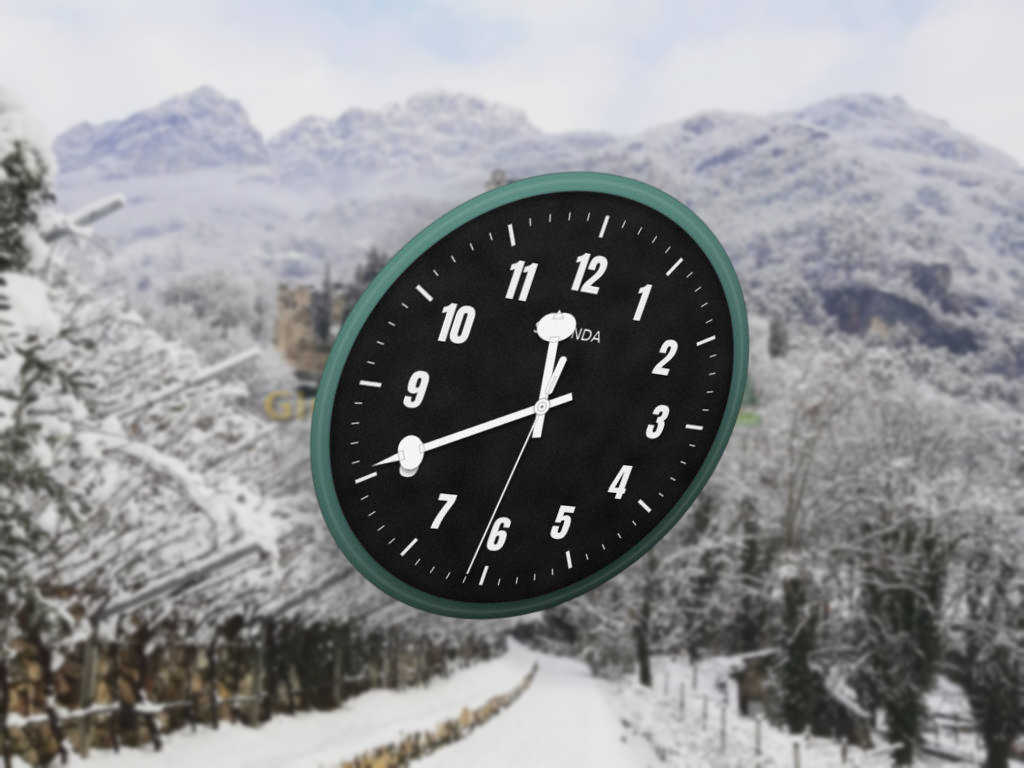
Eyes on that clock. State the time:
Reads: 11:40:31
